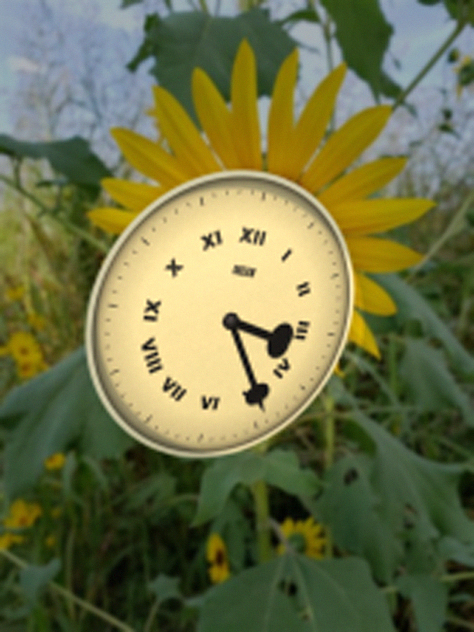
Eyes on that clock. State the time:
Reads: 3:24
